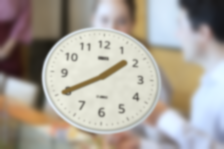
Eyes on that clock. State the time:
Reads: 1:40
